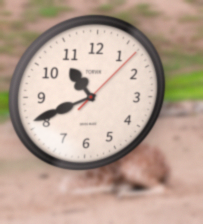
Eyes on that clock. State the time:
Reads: 10:41:07
